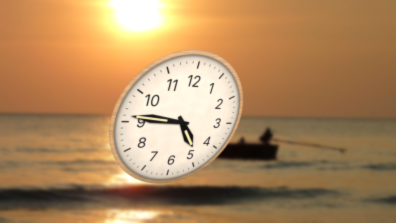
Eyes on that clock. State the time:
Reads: 4:46
